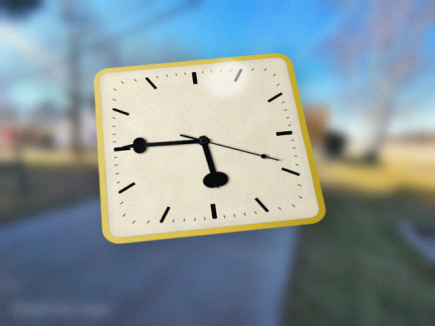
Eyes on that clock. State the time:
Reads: 5:45:19
